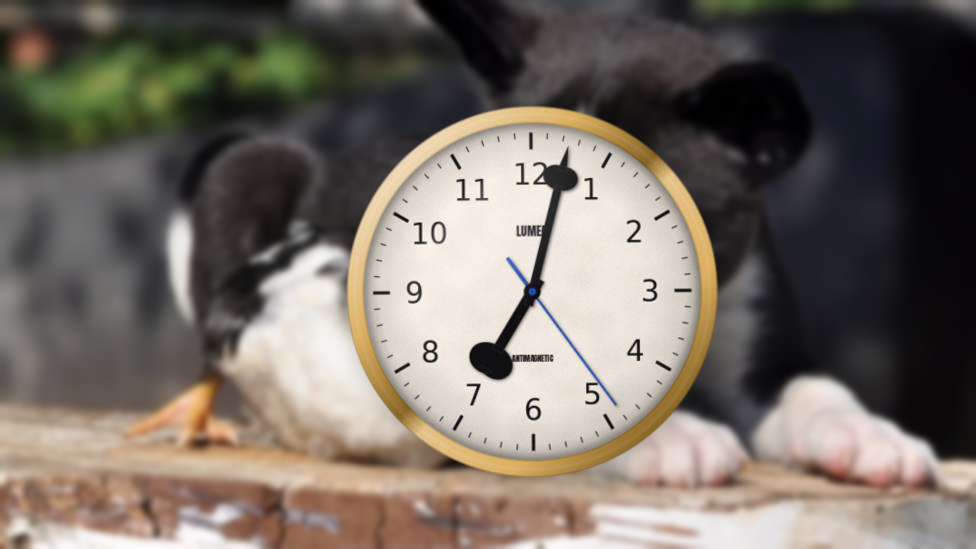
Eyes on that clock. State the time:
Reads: 7:02:24
